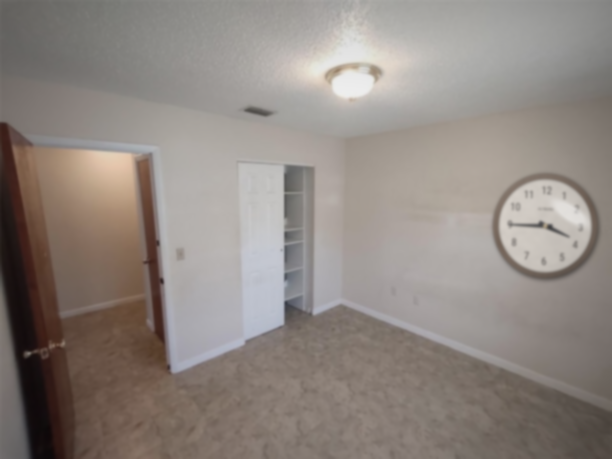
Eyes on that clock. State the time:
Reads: 3:45
